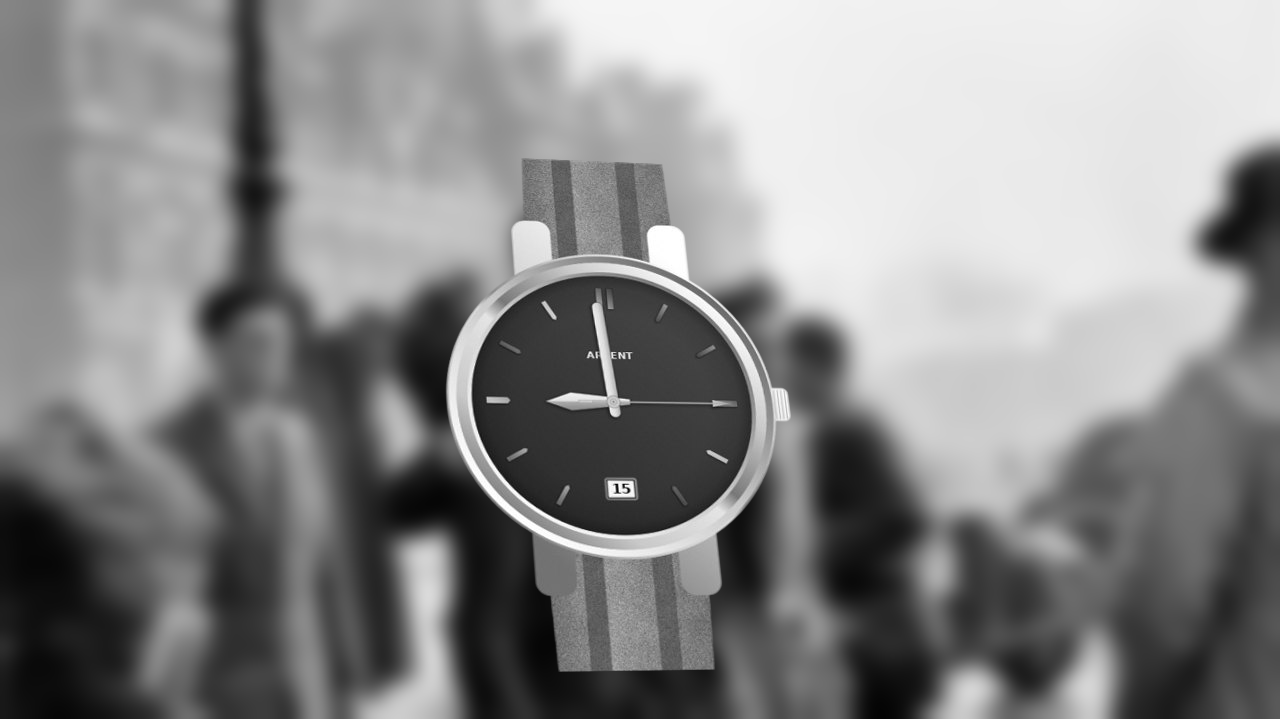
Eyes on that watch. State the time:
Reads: 8:59:15
